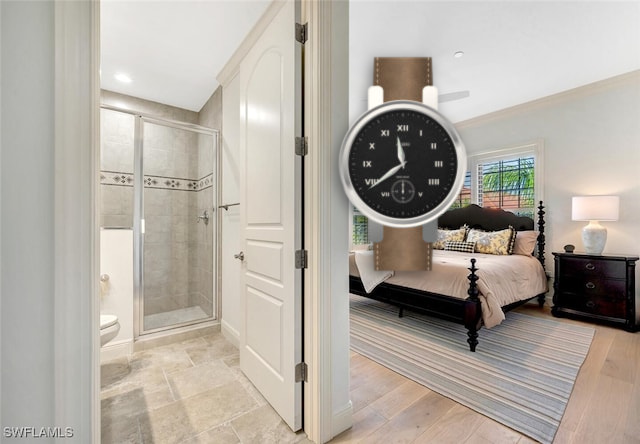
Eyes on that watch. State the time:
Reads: 11:39
